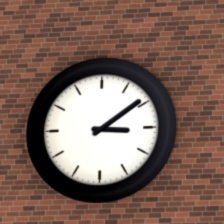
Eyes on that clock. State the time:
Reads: 3:09
